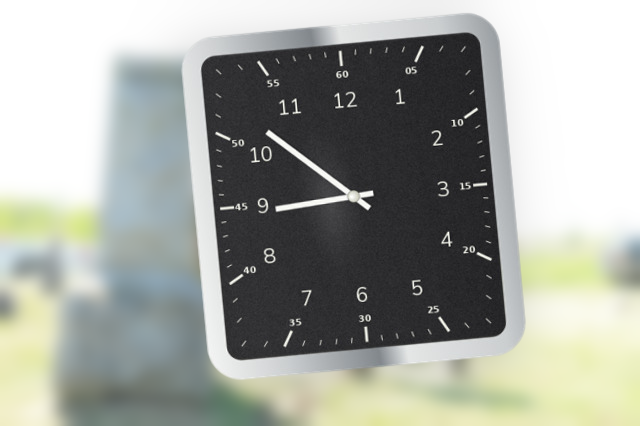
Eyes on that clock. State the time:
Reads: 8:52
